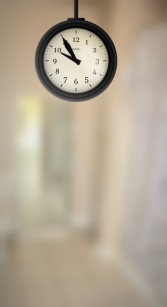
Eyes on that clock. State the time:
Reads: 9:55
